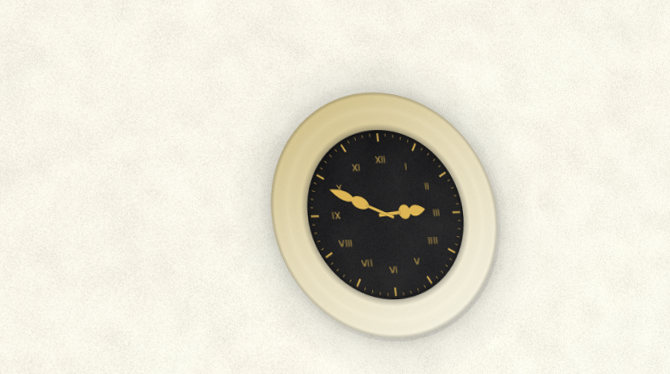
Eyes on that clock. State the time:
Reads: 2:49
